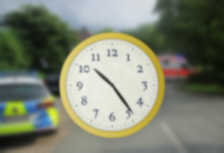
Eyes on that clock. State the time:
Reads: 10:24
